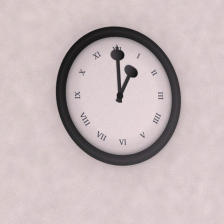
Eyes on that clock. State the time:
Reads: 1:00
